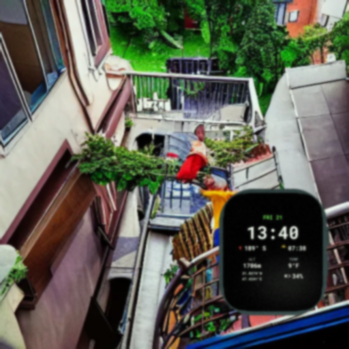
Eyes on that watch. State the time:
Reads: 13:40
